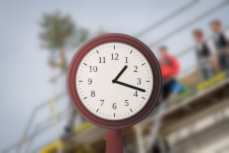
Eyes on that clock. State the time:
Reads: 1:18
